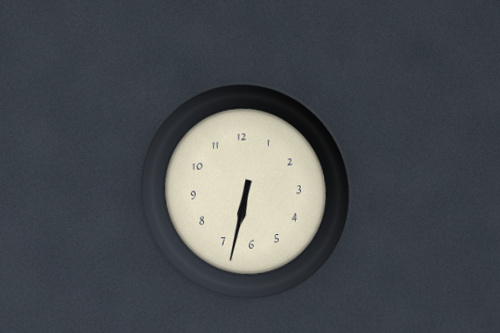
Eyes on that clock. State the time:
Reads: 6:33
